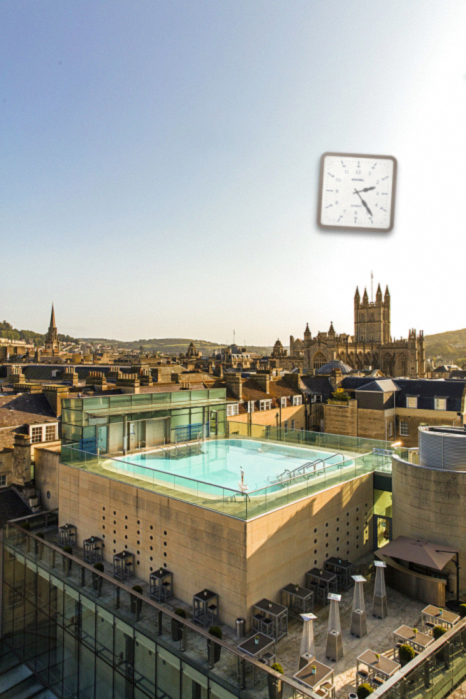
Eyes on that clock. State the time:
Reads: 2:24
